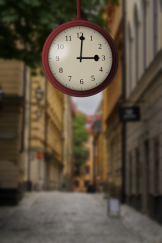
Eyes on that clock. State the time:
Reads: 3:01
